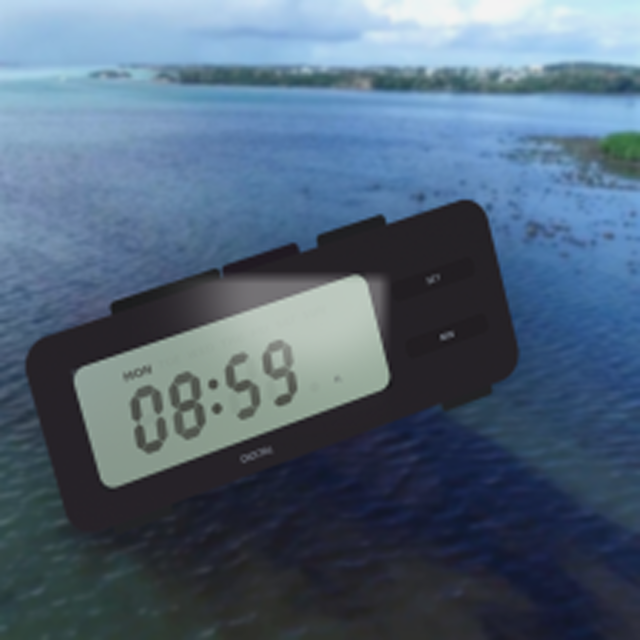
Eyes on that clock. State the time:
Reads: 8:59
